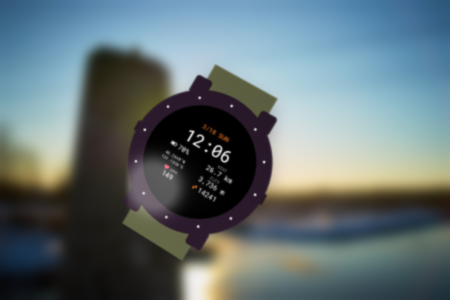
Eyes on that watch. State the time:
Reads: 12:06
